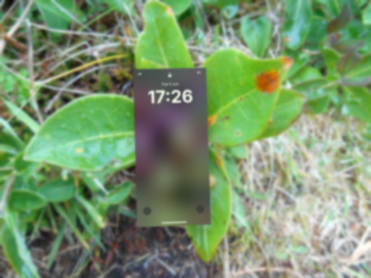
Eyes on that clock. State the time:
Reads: 17:26
